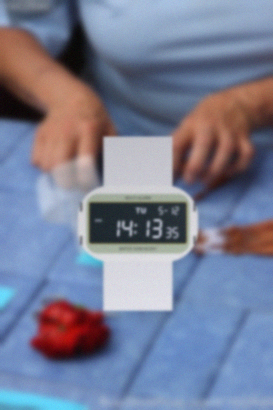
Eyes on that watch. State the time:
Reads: 14:13
